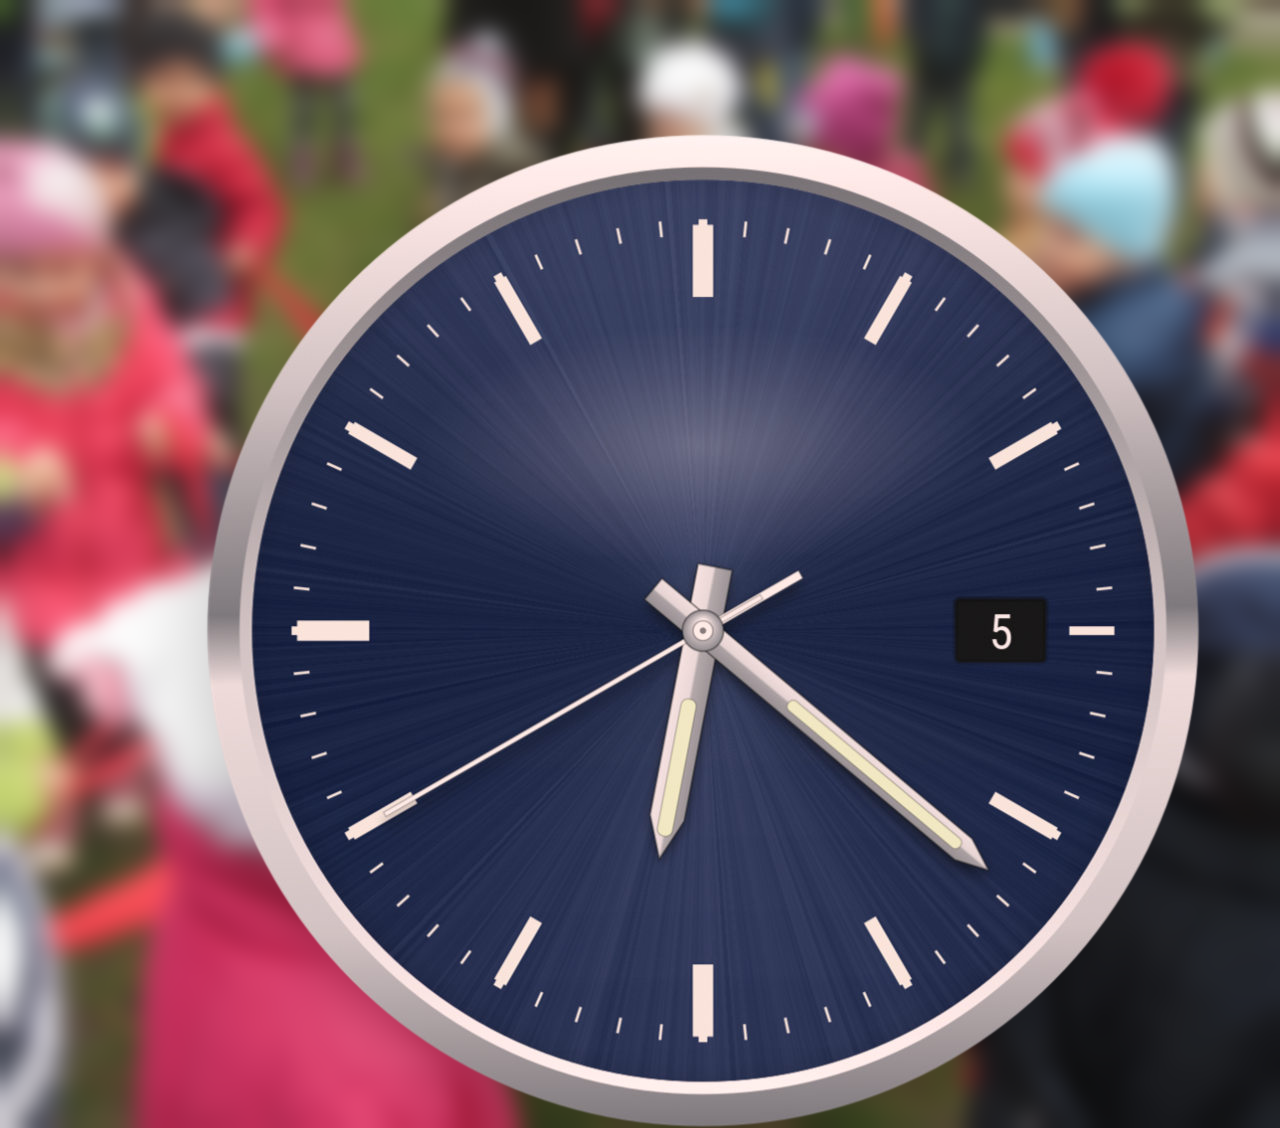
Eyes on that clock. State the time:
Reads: 6:21:40
